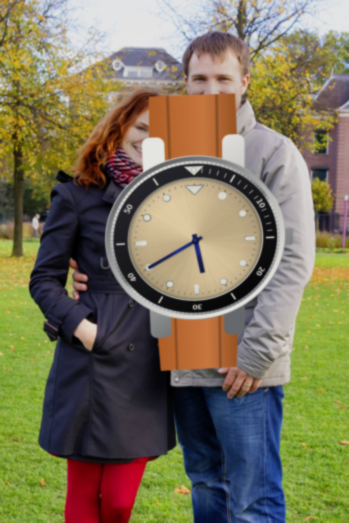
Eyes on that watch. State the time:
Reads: 5:40
